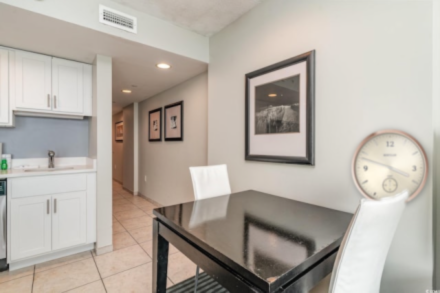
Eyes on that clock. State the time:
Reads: 3:48
